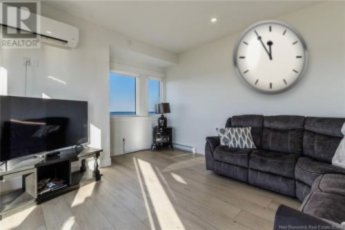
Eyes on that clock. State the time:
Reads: 11:55
